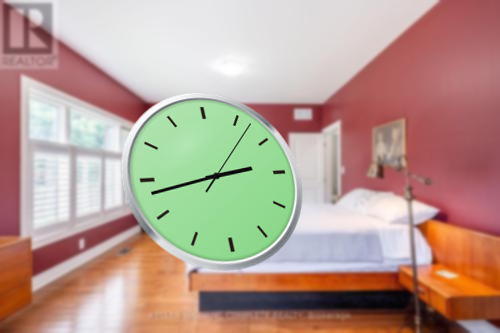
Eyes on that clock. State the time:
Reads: 2:43:07
